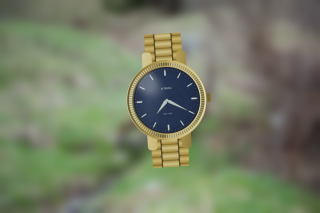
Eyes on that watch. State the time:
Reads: 7:20
